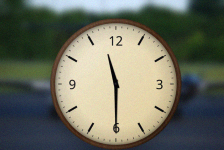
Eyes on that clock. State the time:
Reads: 11:30
